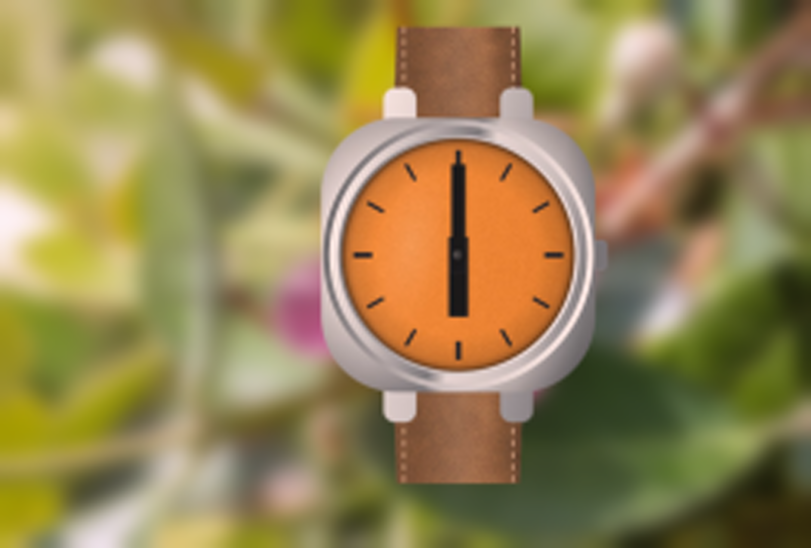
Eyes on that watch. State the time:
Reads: 6:00
